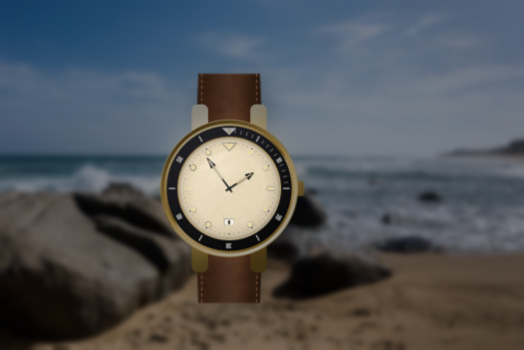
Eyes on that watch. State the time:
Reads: 1:54
